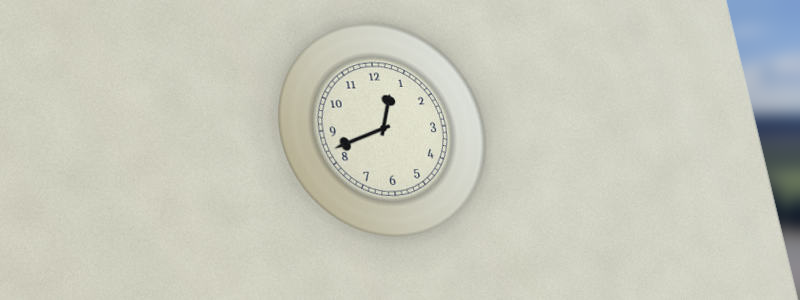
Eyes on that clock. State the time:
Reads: 12:42
